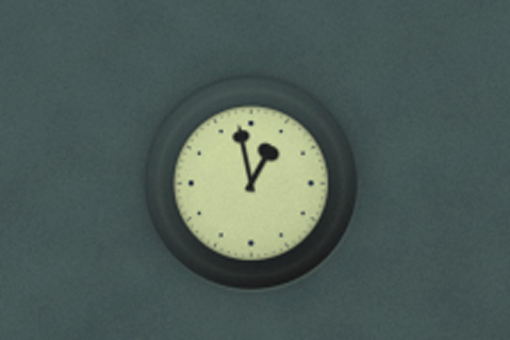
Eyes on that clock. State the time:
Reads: 12:58
